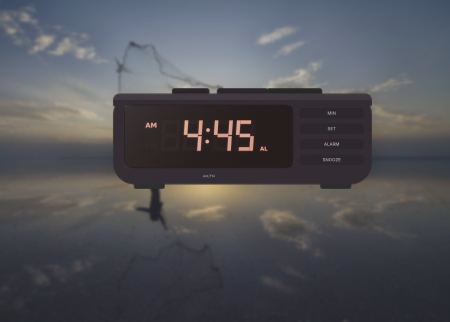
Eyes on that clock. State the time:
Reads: 4:45
